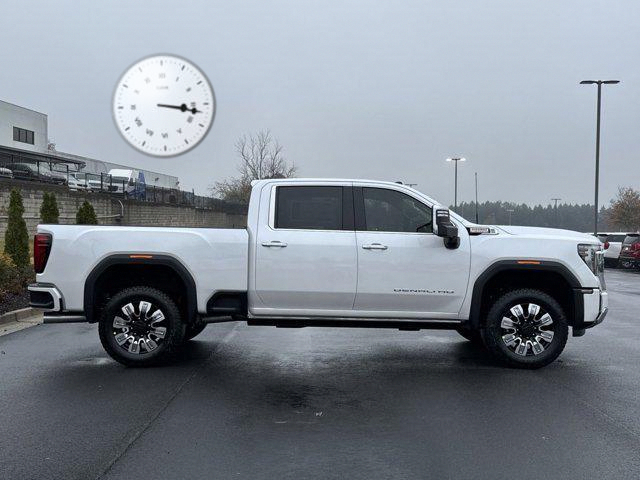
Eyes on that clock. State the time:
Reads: 3:17
